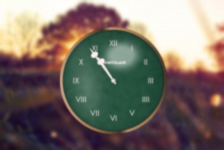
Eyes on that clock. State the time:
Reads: 10:54
